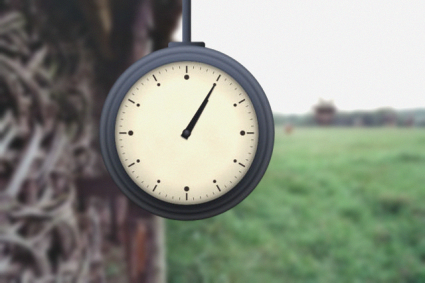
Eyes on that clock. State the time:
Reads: 1:05
